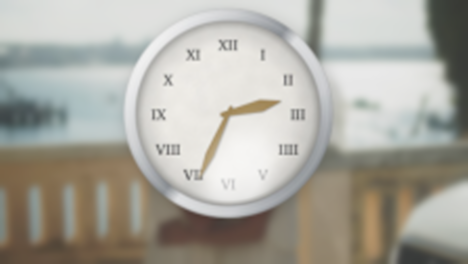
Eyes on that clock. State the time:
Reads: 2:34
